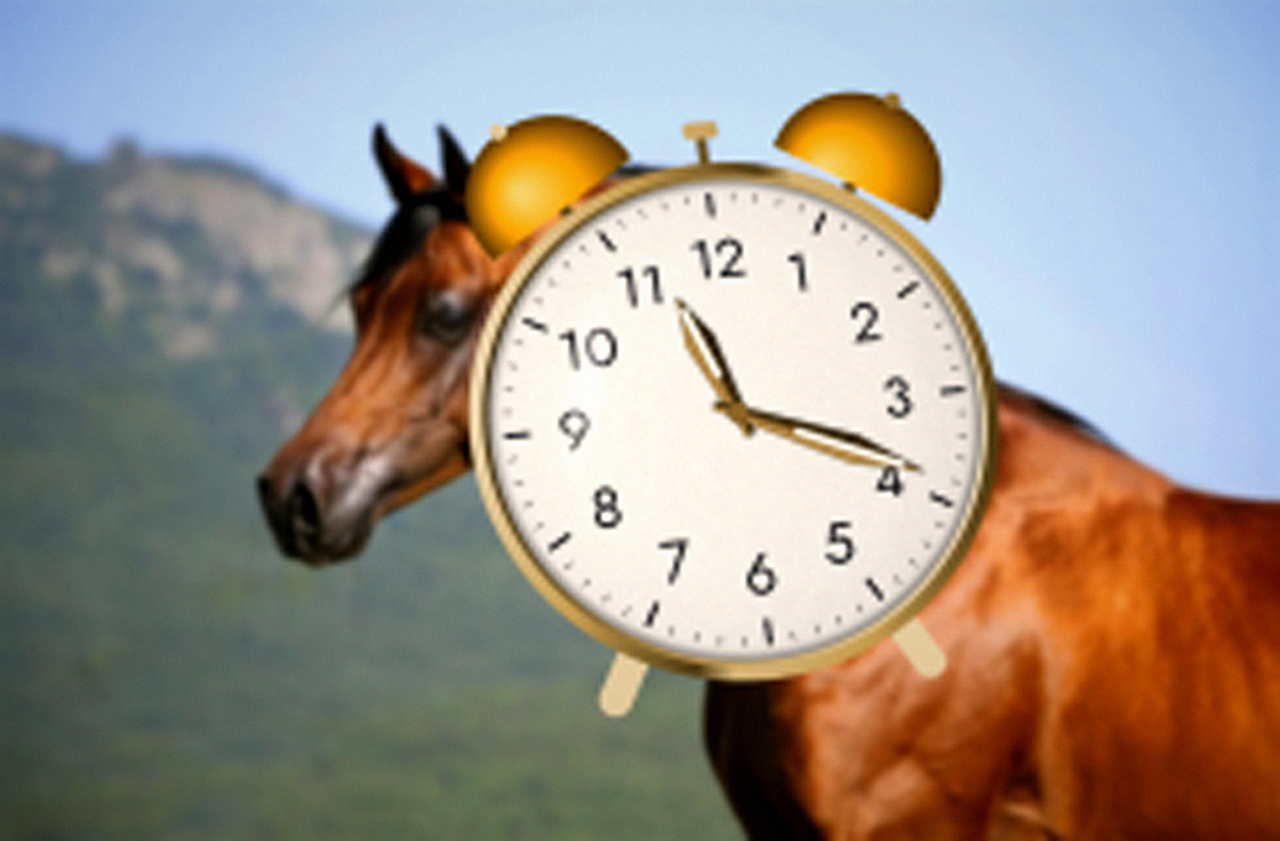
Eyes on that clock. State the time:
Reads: 11:19
